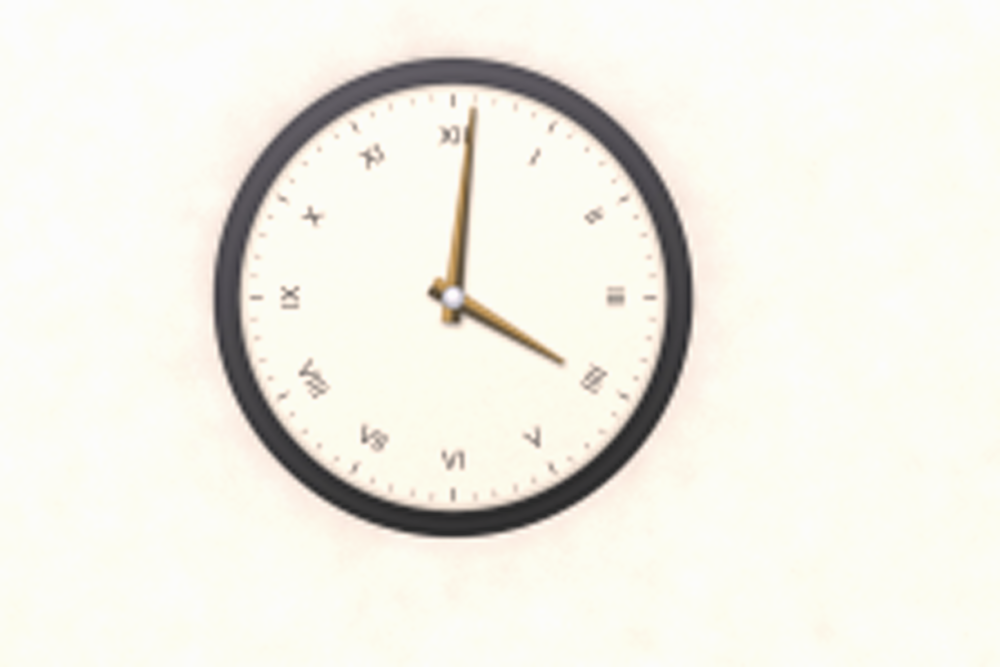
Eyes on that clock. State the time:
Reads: 4:01
